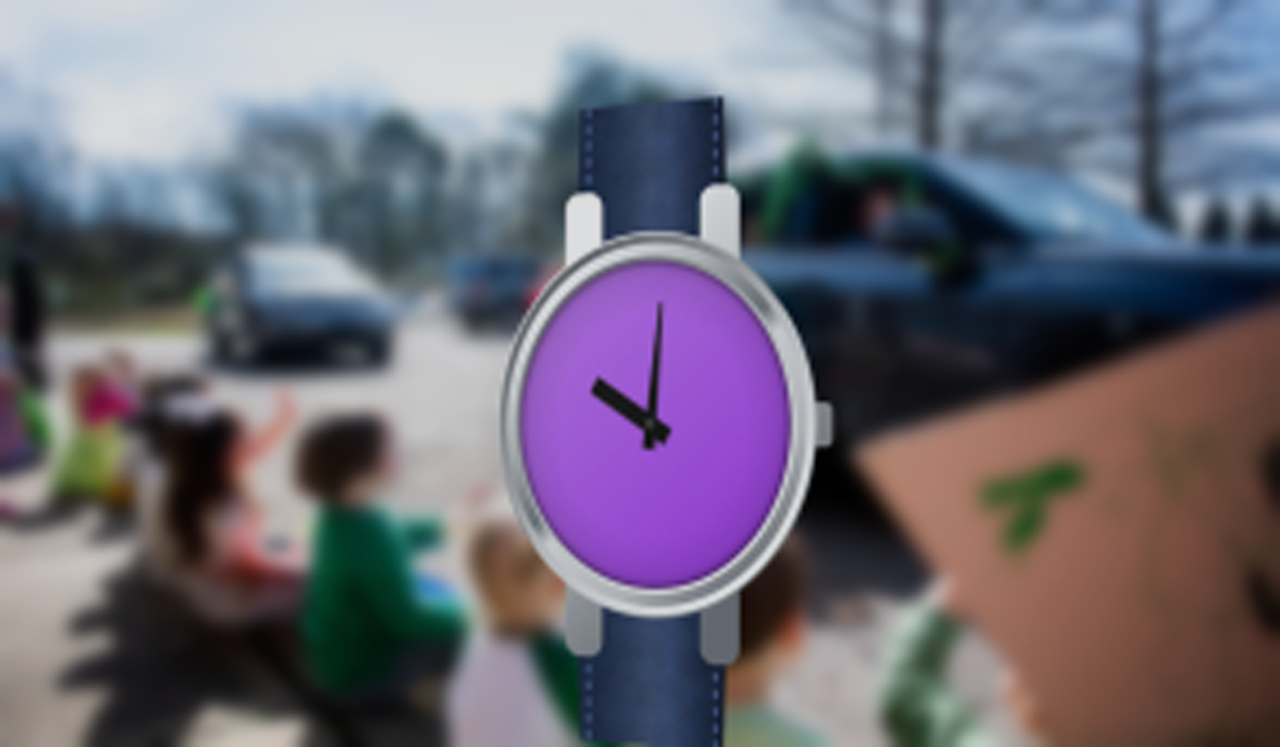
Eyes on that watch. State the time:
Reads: 10:01
